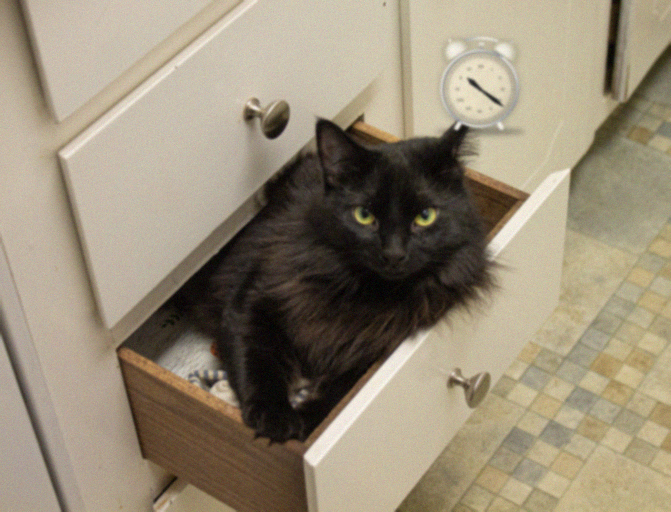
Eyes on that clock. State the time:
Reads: 10:21
